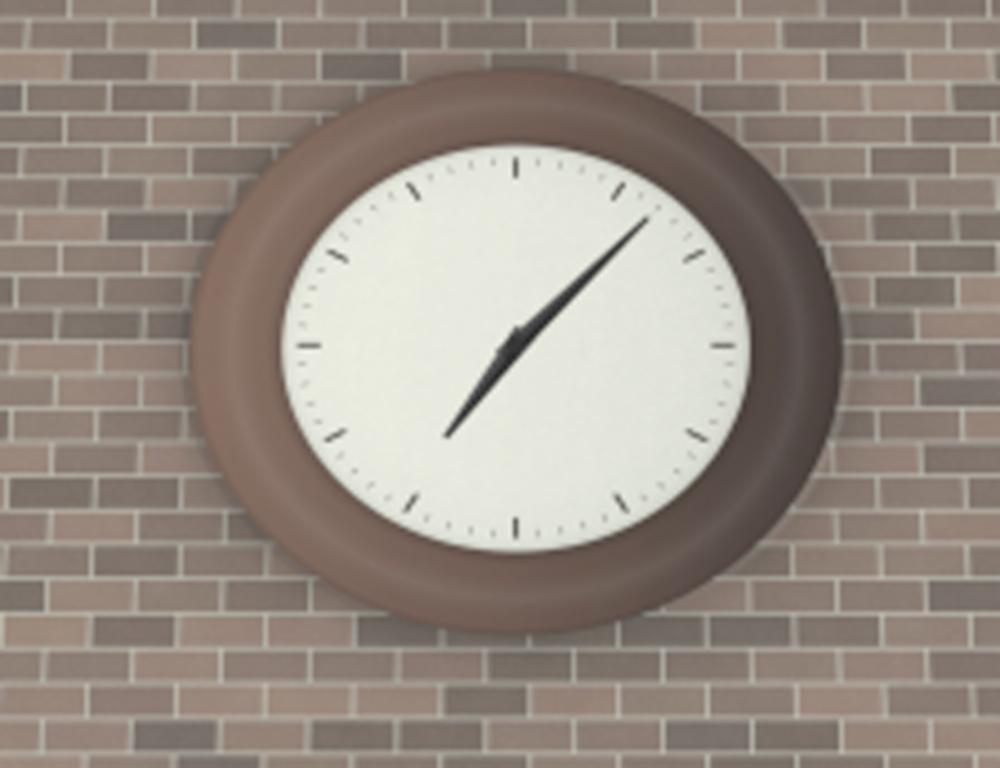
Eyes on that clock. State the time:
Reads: 7:07
